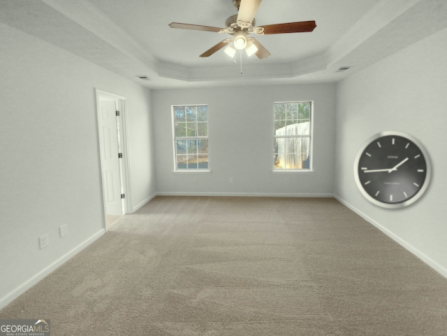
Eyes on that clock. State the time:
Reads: 1:44
